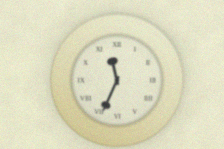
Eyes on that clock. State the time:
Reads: 11:34
